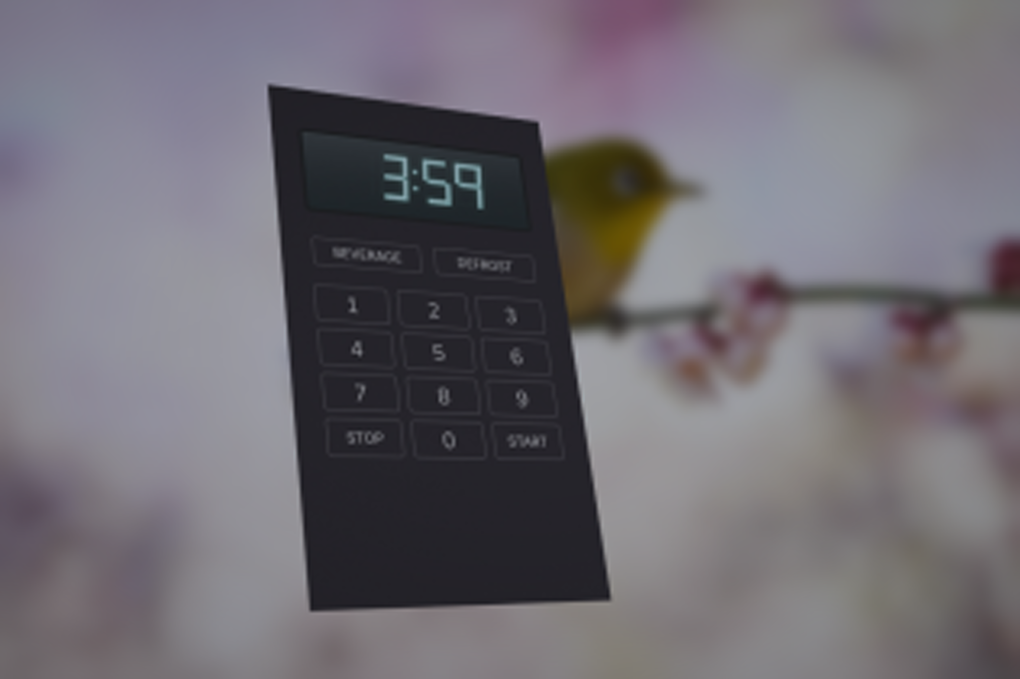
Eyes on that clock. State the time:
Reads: 3:59
